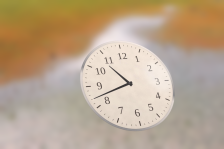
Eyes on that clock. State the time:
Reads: 10:42
